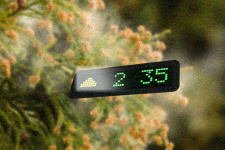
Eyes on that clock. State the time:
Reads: 2:35
